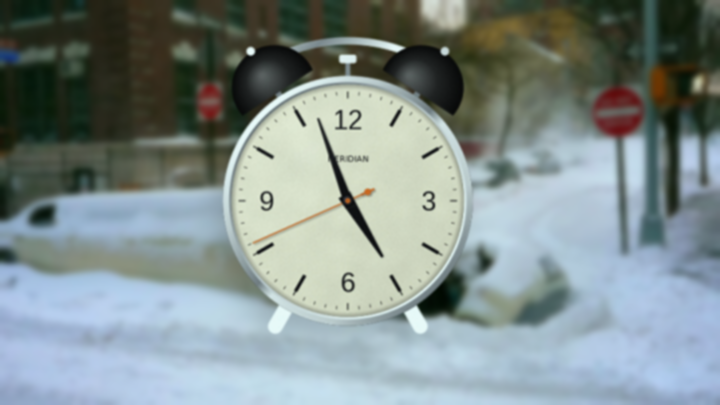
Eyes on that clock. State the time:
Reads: 4:56:41
